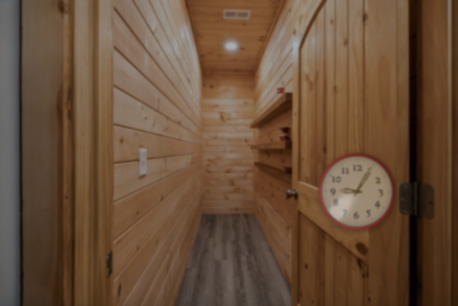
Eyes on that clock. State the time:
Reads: 9:05
